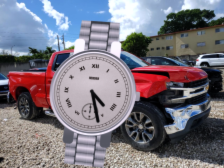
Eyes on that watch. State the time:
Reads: 4:27
